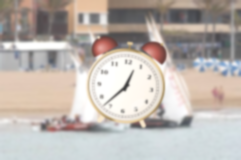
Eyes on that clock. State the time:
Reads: 12:37
